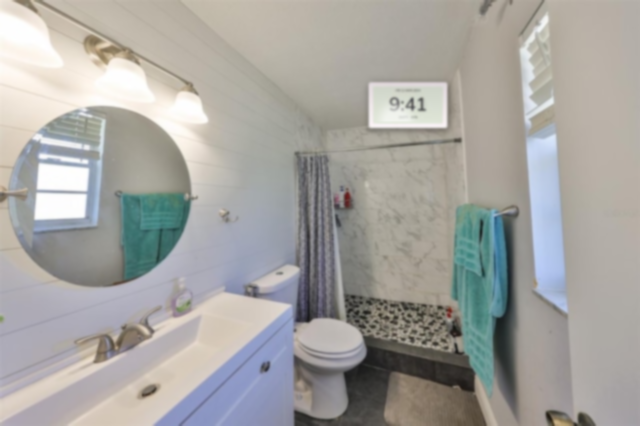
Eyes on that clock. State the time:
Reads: 9:41
